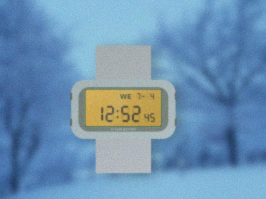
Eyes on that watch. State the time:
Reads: 12:52
